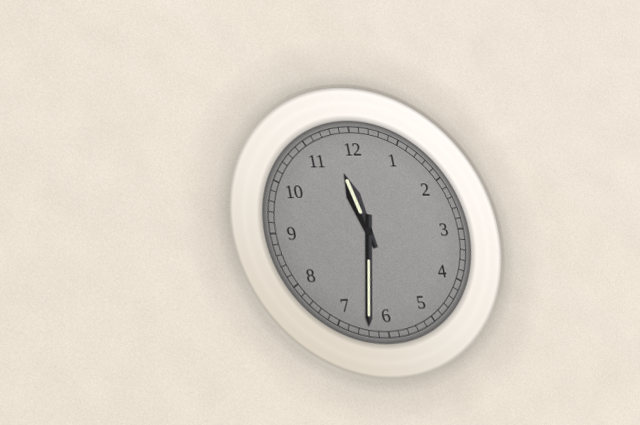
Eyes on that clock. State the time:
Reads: 11:32
